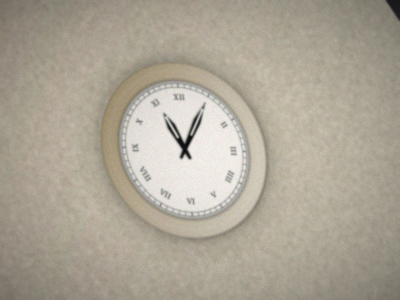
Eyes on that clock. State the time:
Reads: 11:05
